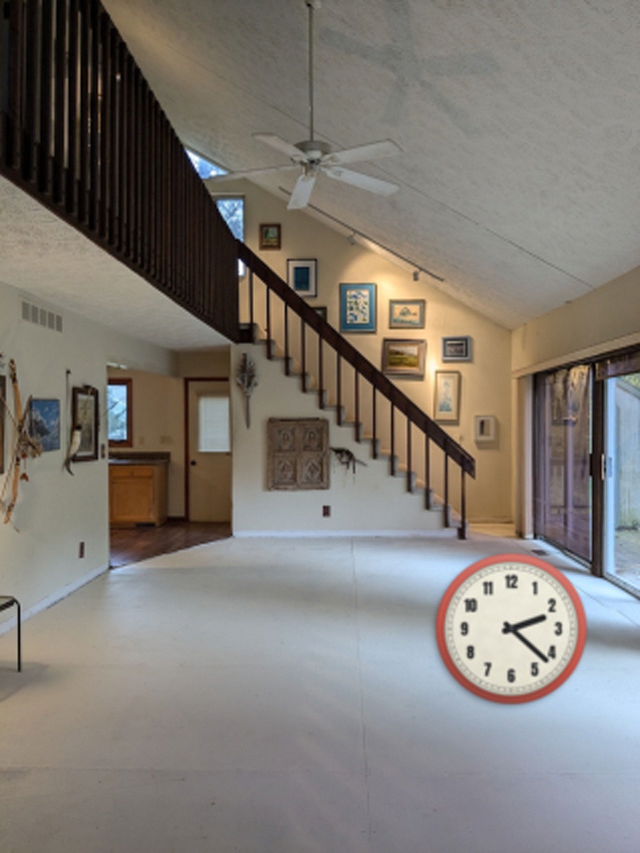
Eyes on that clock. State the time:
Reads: 2:22
